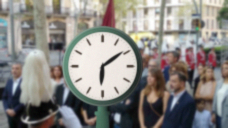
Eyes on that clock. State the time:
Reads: 6:09
